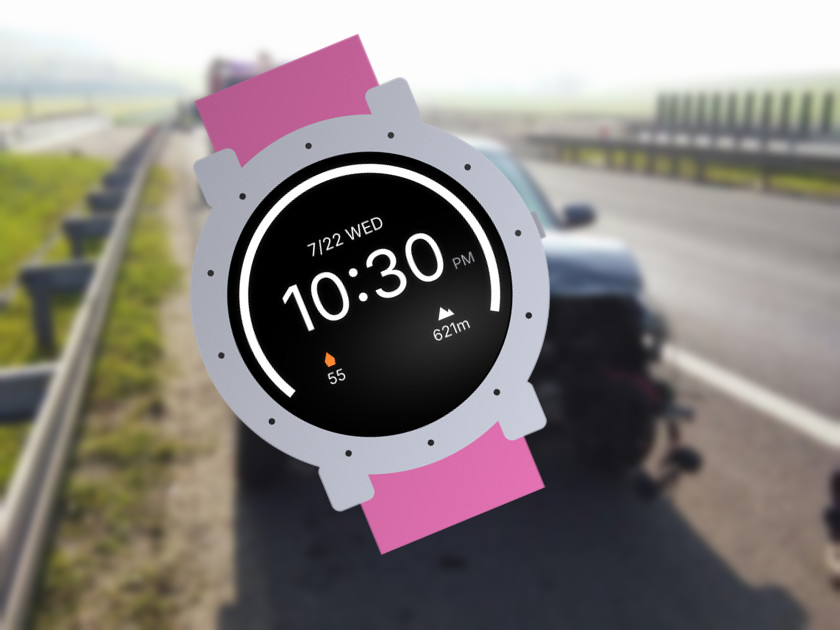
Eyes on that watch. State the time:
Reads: 10:30
